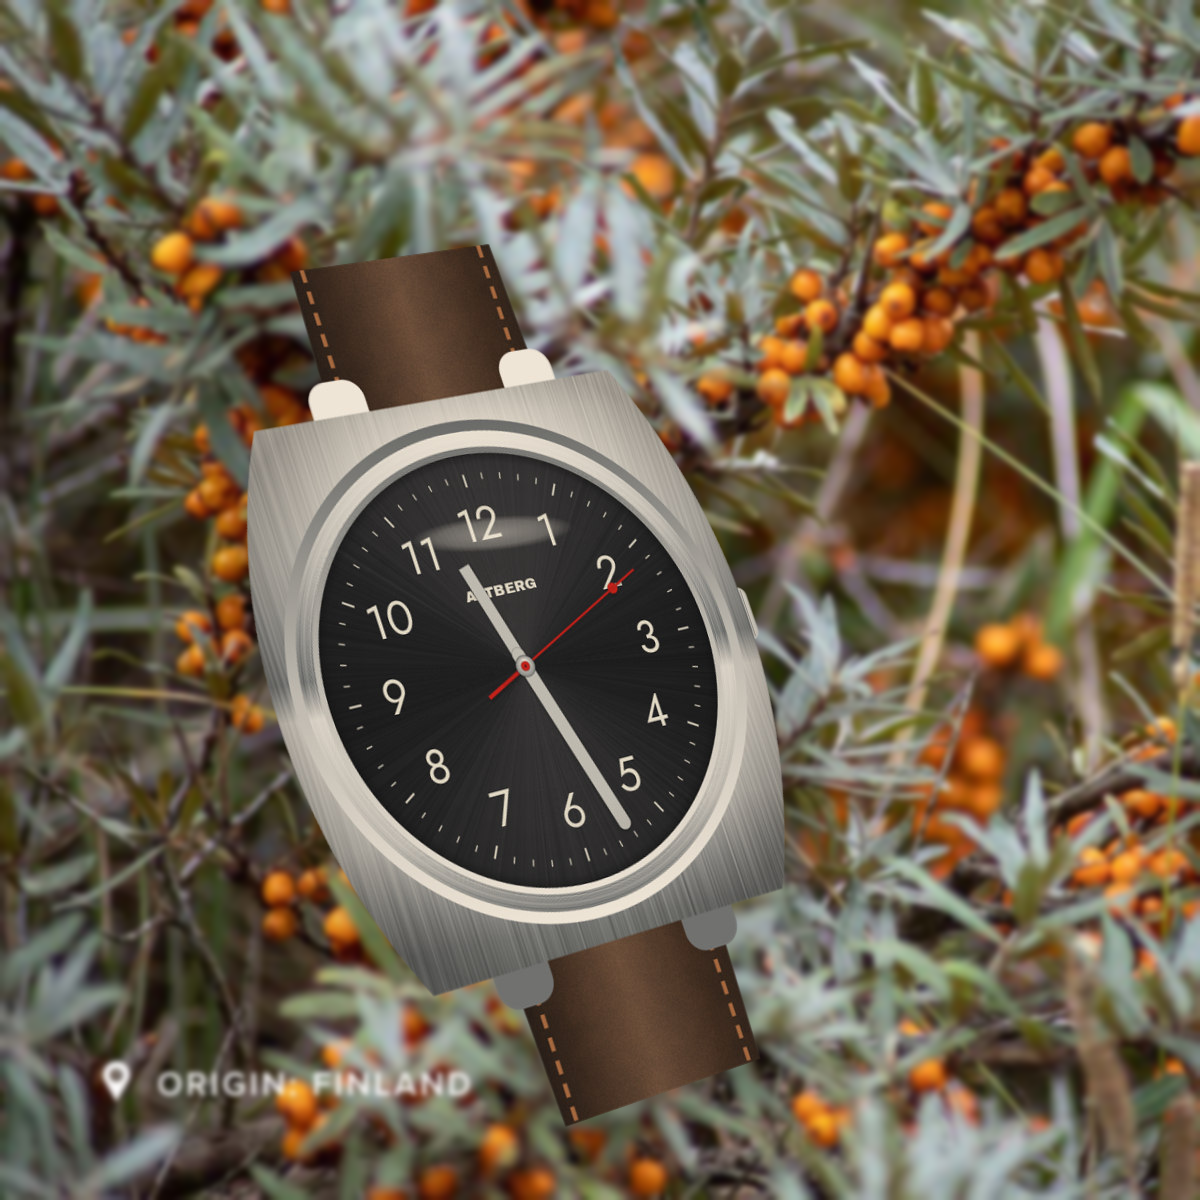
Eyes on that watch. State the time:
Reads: 11:27:11
